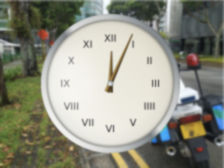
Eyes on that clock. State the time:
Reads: 12:04
